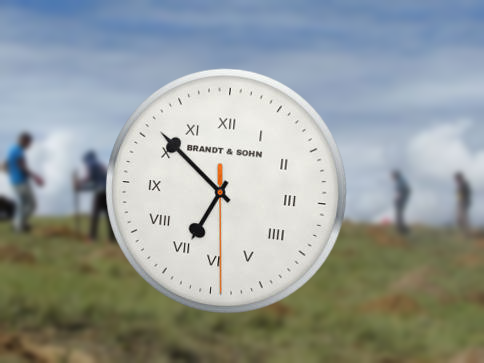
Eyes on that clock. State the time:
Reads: 6:51:29
